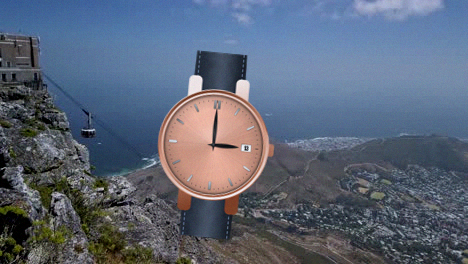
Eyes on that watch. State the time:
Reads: 3:00
